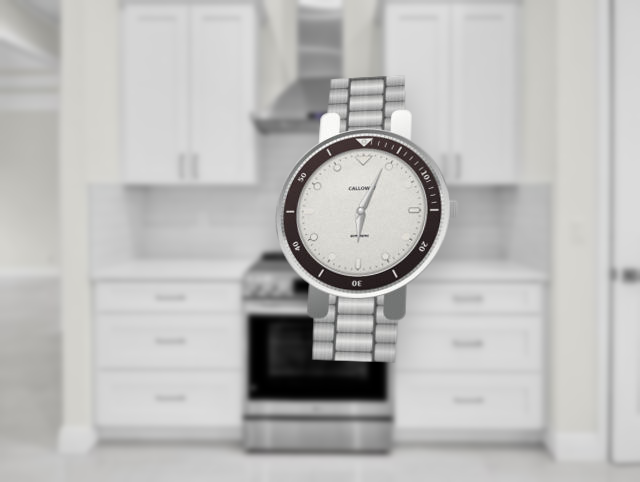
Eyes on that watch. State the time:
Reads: 6:04
